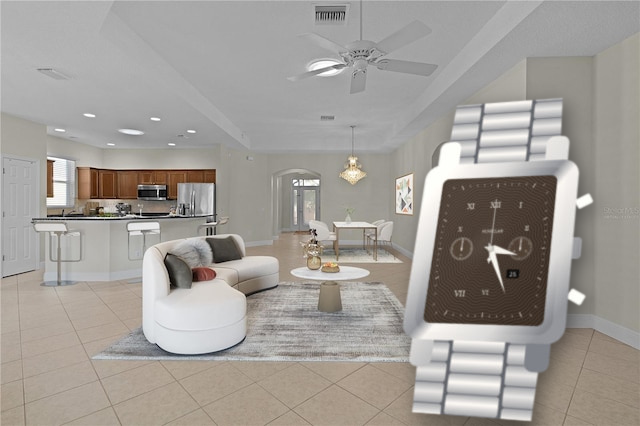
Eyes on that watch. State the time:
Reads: 3:26
